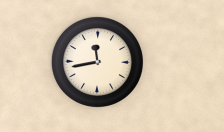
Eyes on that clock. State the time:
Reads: 11:43
